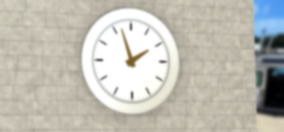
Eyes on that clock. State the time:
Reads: 1:57
